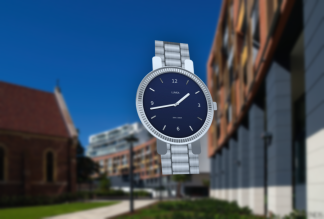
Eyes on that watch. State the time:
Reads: 1:43
